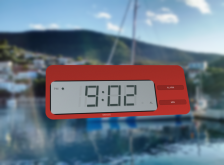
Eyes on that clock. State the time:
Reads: 9:02
